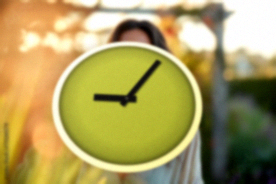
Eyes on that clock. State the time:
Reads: 9:06
